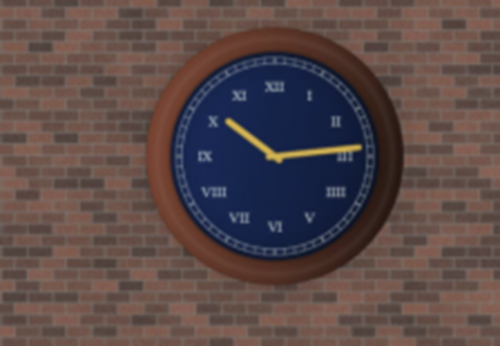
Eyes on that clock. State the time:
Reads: 10:14
